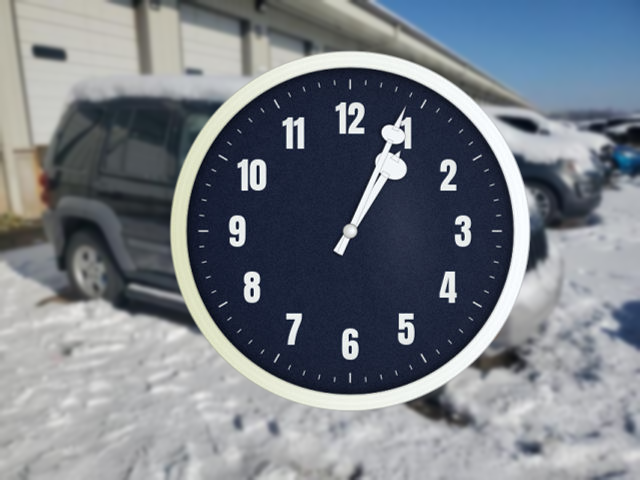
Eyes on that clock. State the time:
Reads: 1:04
